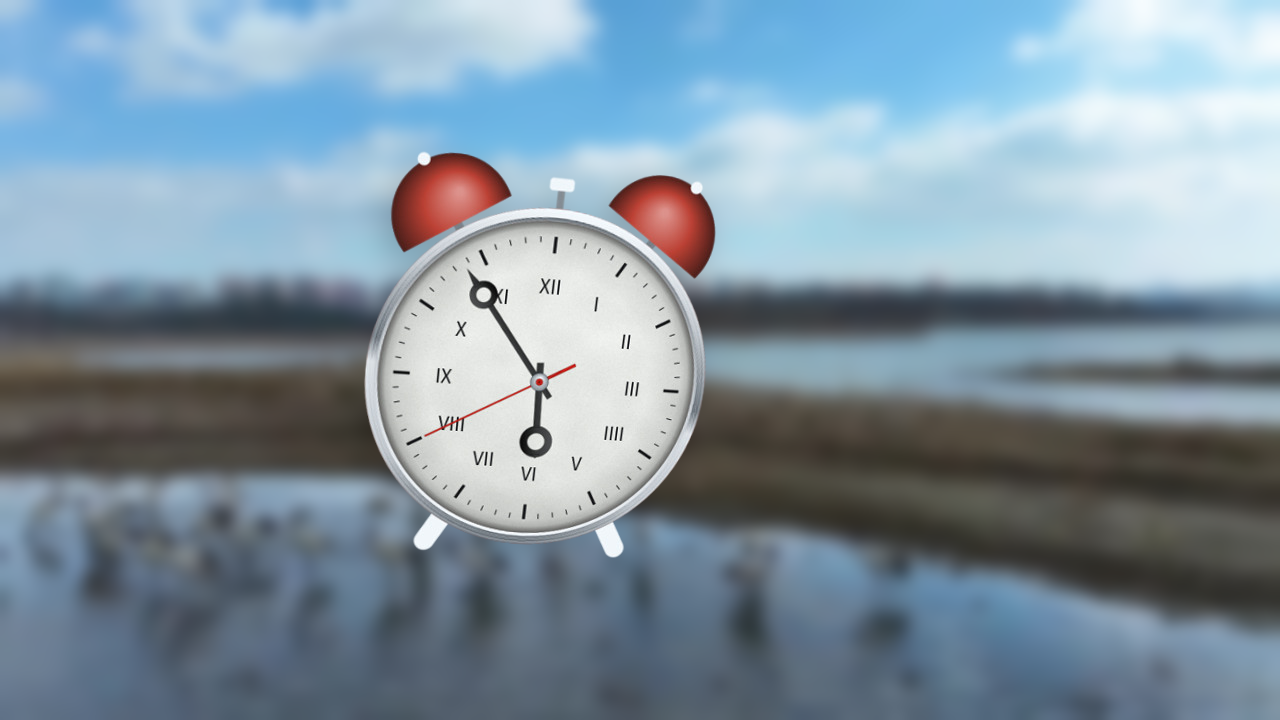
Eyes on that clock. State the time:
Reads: 5:53:40
